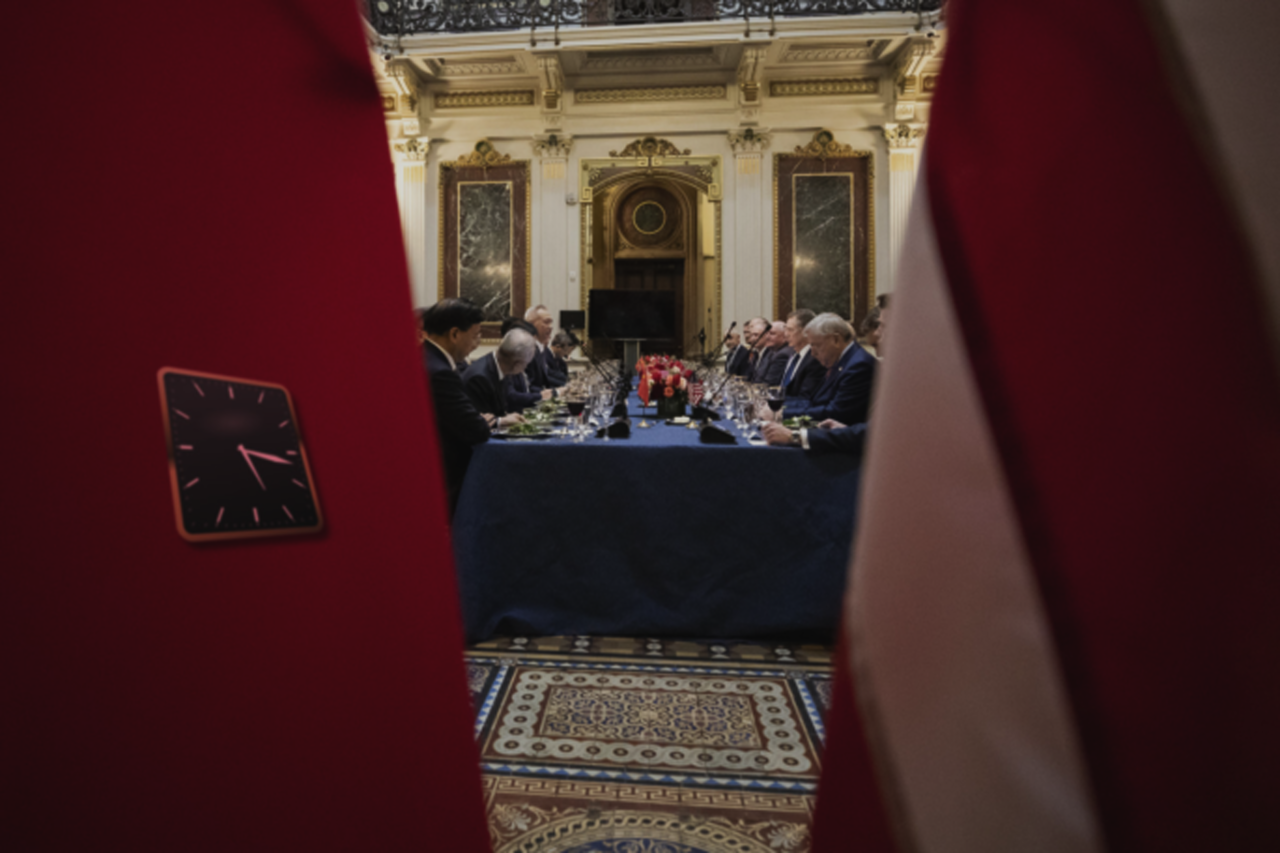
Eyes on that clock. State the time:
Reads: 5:17
